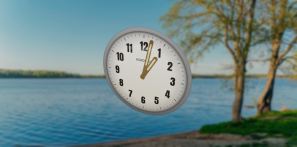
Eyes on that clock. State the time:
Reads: 1:02
